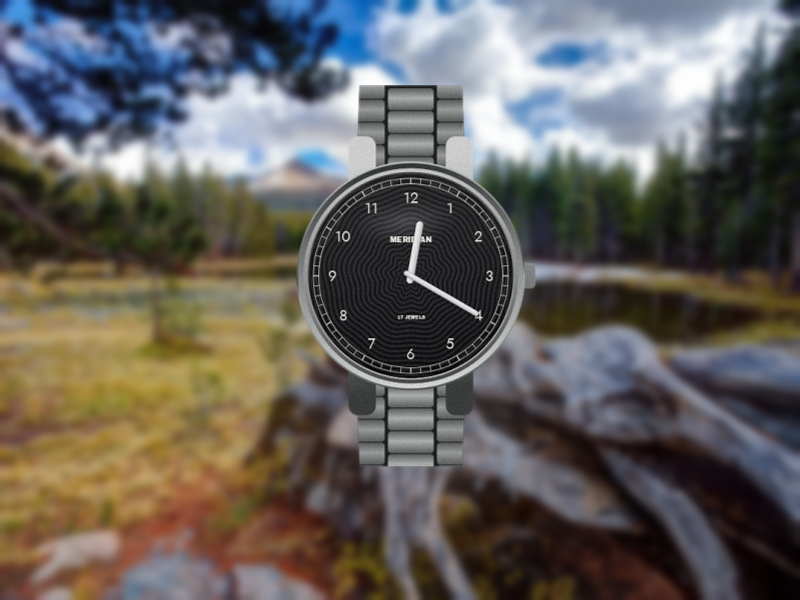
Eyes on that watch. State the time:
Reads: 12:20
